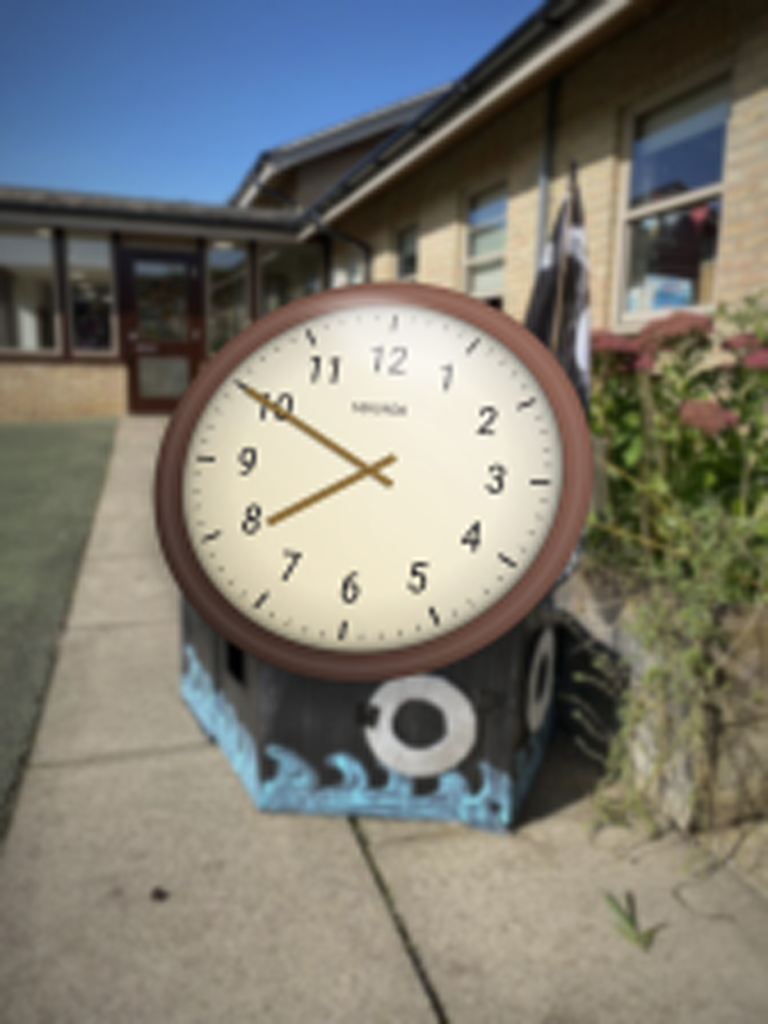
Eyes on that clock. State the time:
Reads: 7:50
